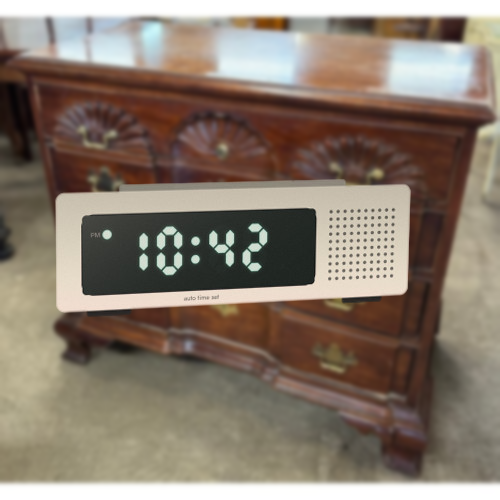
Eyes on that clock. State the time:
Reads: 10:42
